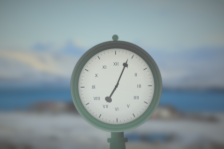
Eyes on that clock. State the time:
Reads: 7:04
